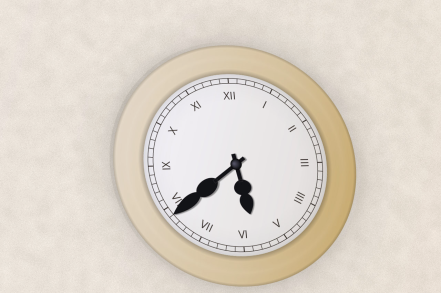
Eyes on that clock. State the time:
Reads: 5:39
